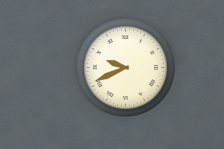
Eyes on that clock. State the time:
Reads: 9:41
